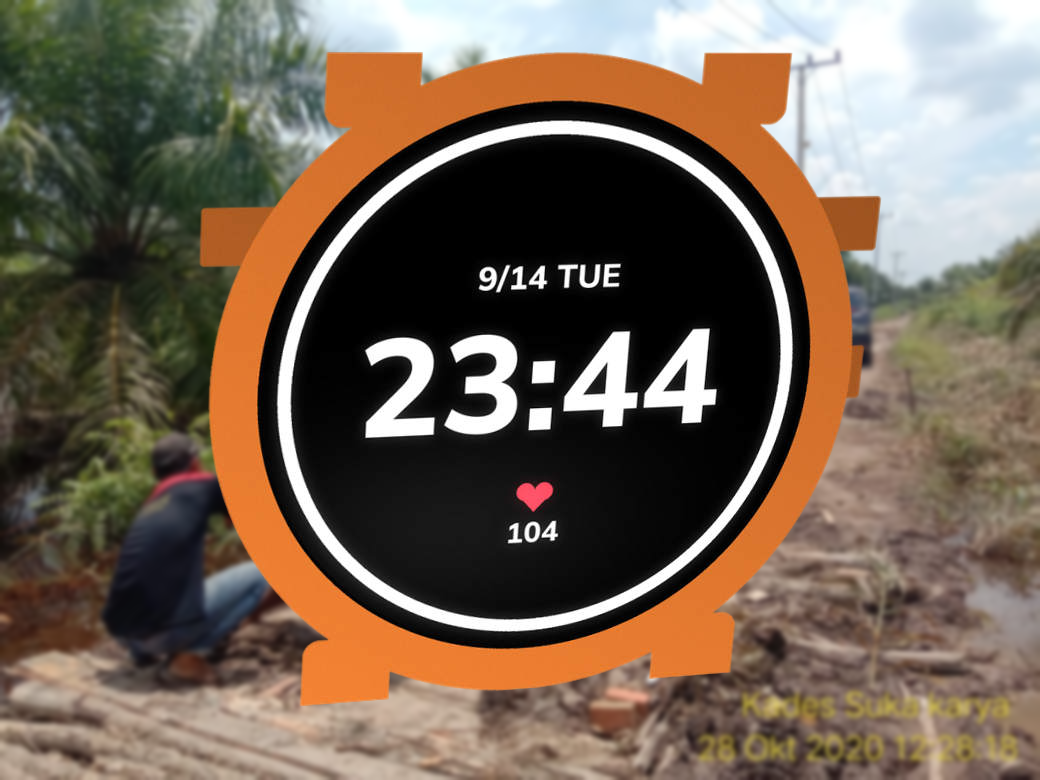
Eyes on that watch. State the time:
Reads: 23:44
